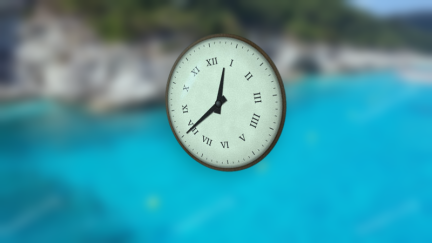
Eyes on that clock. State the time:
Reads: 12:40
